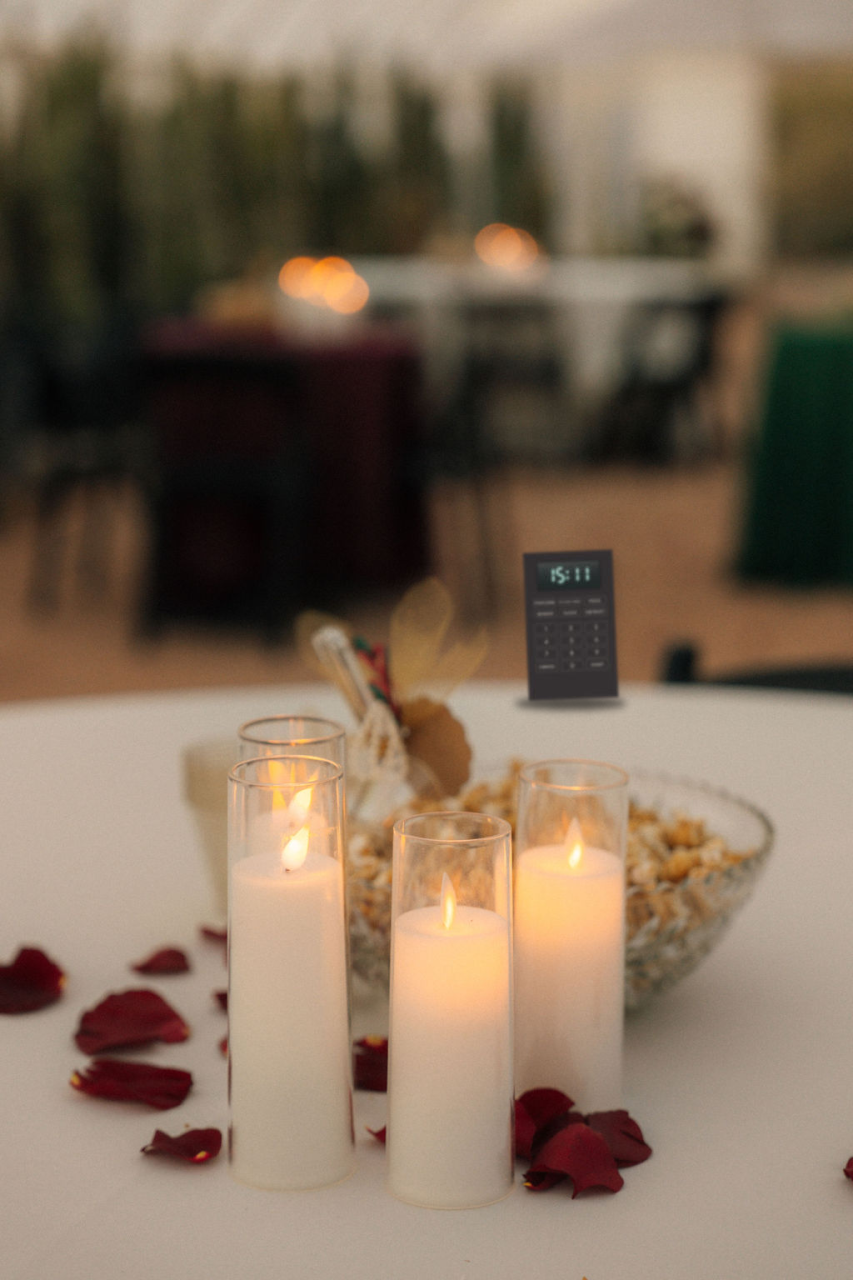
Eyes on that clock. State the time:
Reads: 15:11
